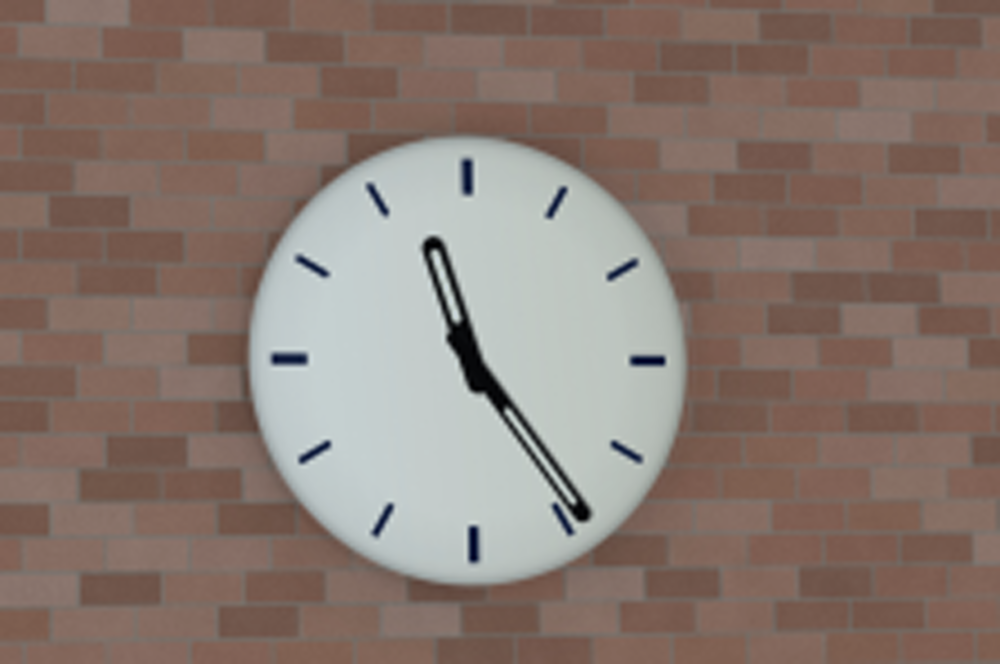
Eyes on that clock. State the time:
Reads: 11:24
